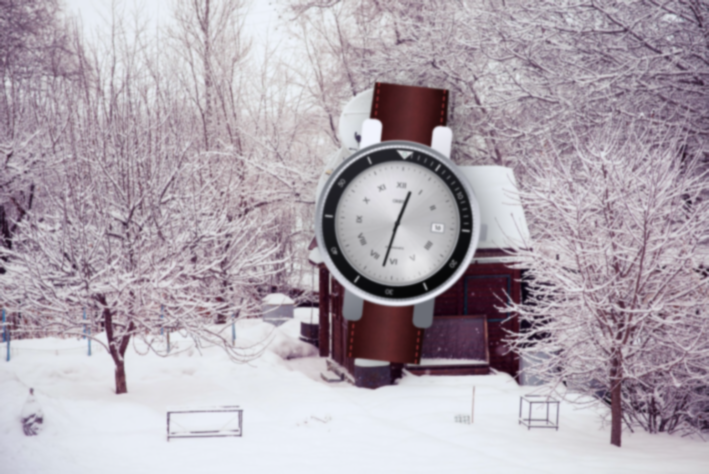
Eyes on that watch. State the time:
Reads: 12:32
